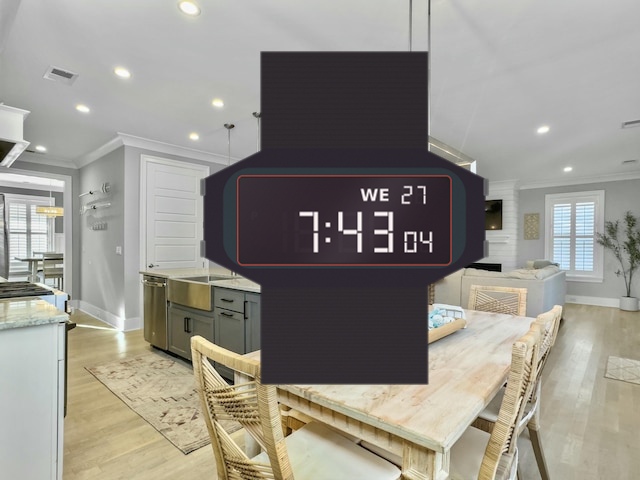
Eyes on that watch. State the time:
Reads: 7:43:04
